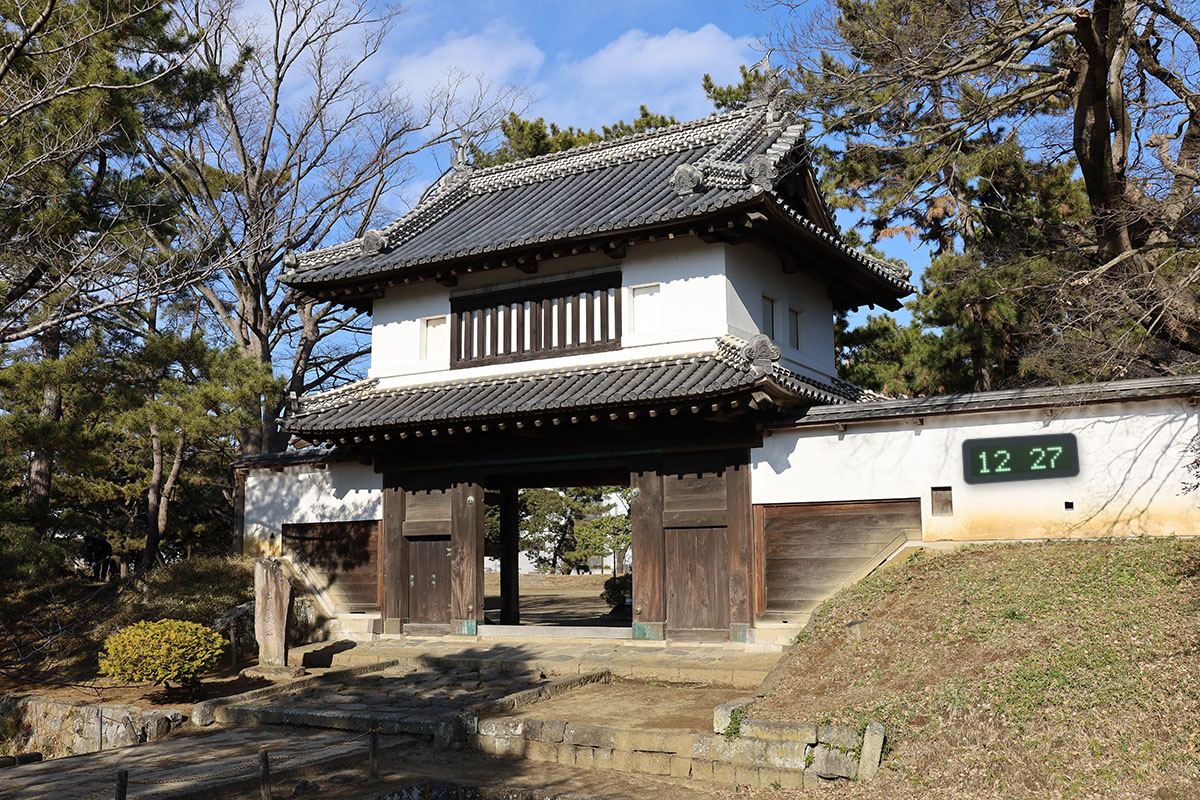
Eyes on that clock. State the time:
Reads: 12:27
